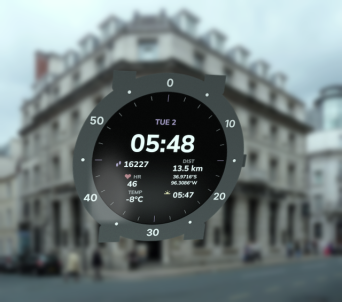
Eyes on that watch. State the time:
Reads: 5:48
